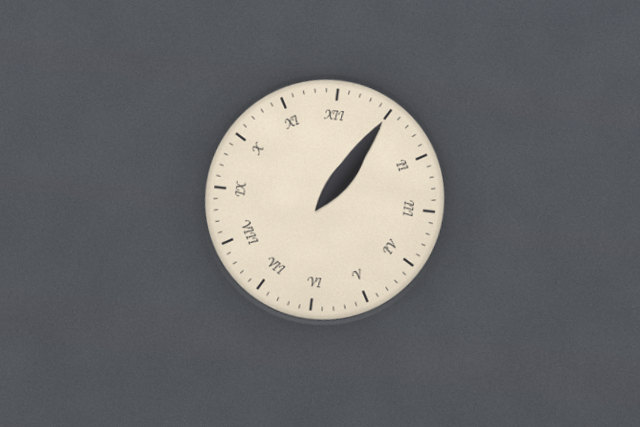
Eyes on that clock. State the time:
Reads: 1:05
